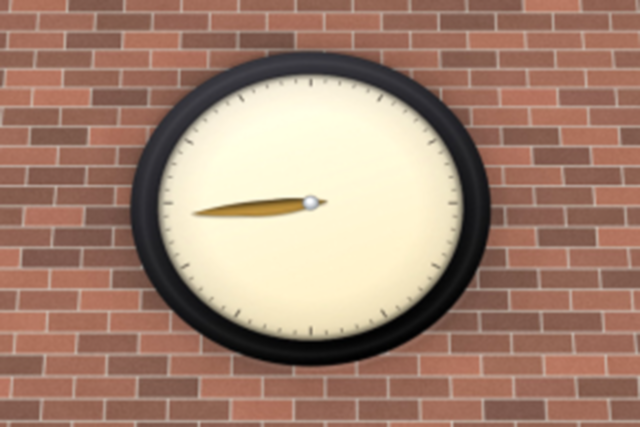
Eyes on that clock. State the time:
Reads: 8:44
